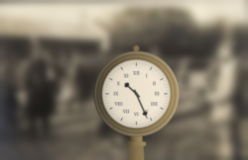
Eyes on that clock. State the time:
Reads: 10:26
